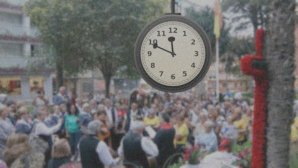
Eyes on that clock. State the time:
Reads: 11:49
